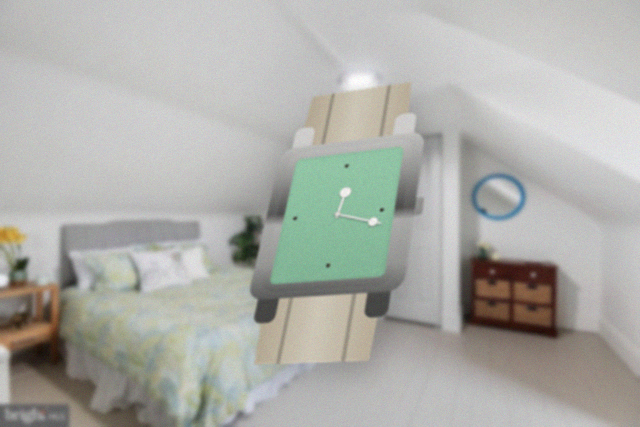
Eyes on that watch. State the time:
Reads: 12:18
